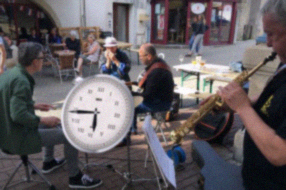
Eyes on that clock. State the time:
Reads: 5:44
